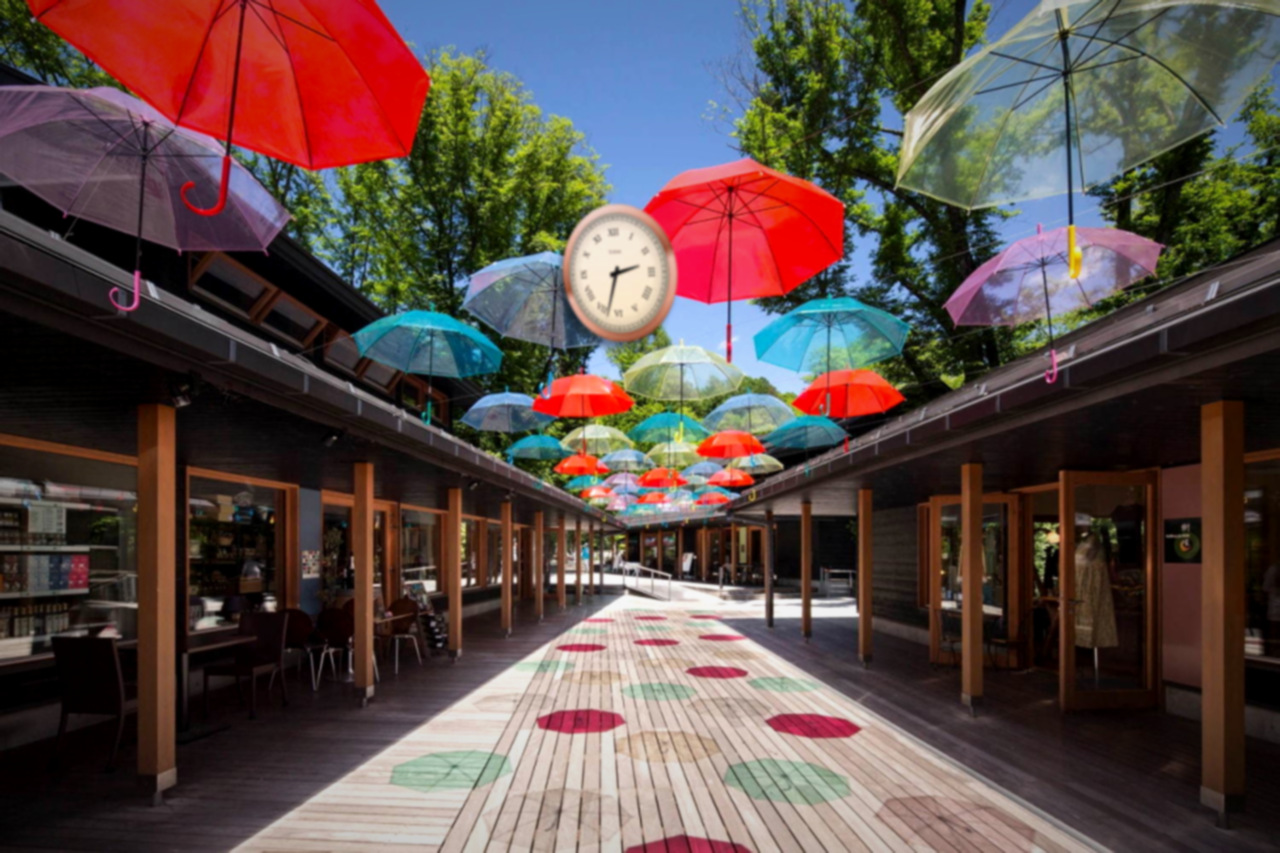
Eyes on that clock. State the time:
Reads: 2:33
